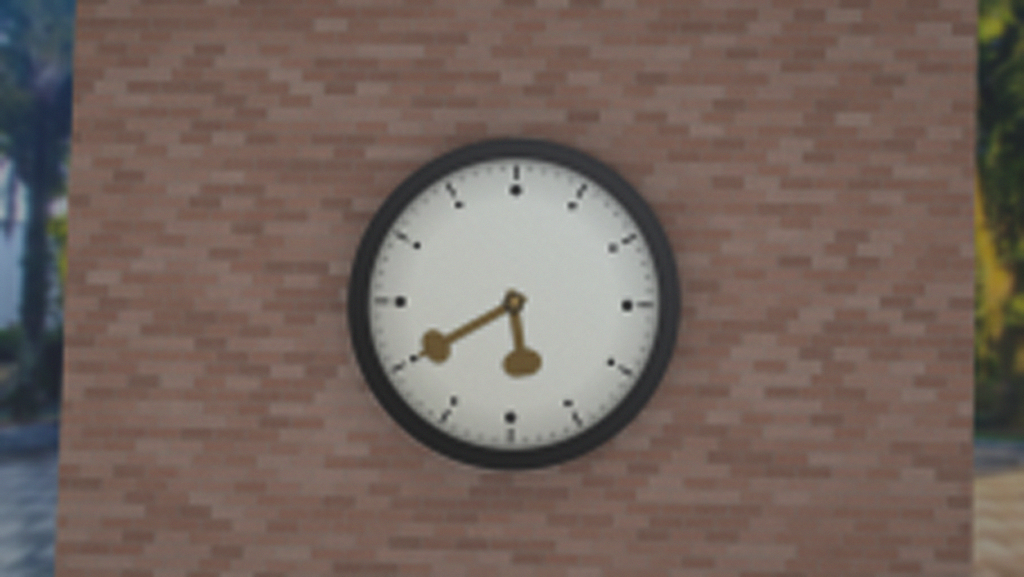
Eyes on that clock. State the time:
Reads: 5:40
